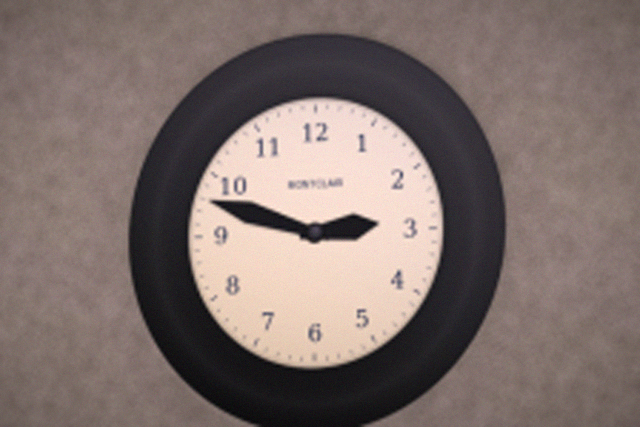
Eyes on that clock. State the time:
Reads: 2:48
